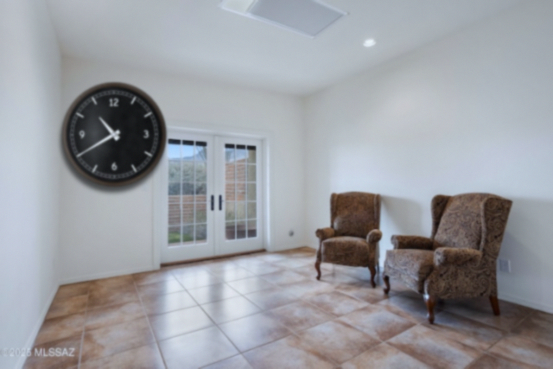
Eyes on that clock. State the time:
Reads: 10:40
